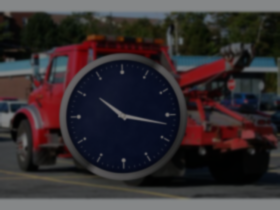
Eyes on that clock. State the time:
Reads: 10:17
